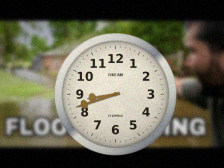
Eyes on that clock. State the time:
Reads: 8:42
